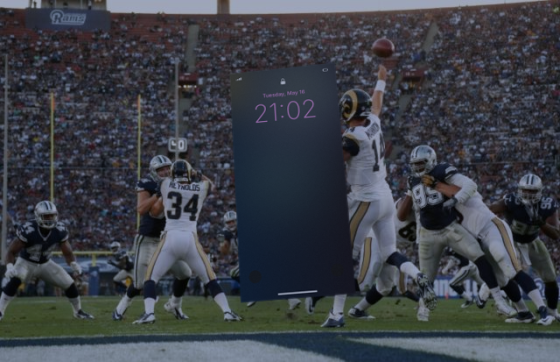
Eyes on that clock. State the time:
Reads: 21:02
